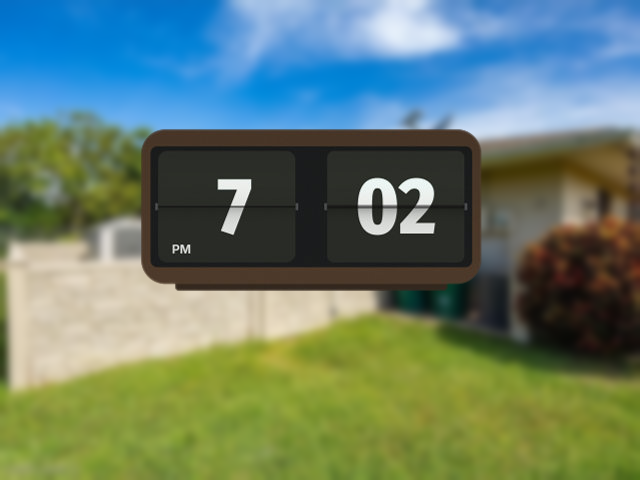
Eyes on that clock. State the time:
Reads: 7:02
